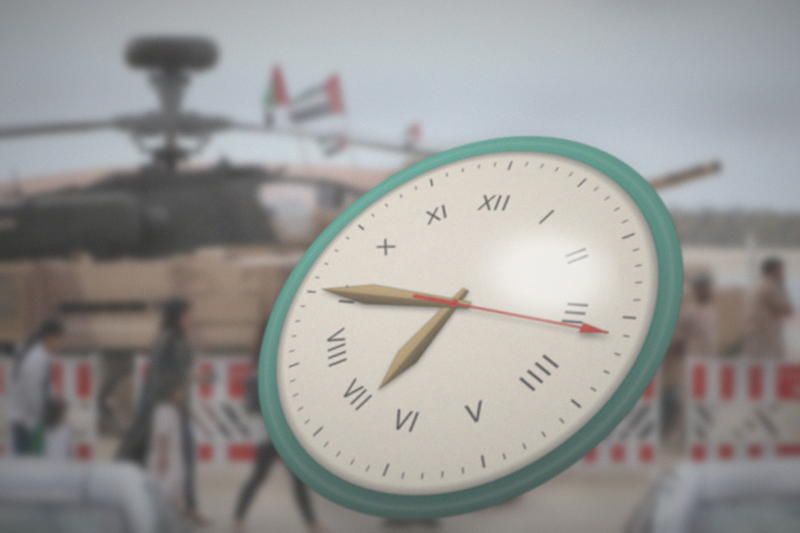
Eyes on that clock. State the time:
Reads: 6:45:16
